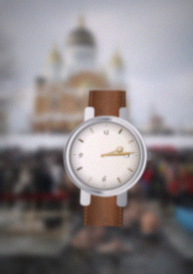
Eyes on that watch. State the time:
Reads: 2:14
